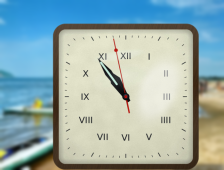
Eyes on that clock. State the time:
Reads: 10:53:58
